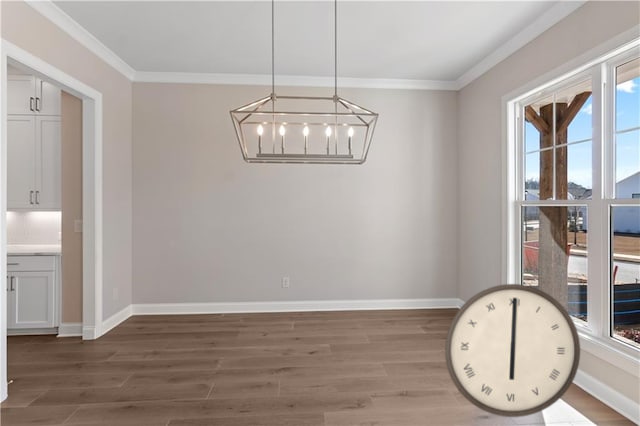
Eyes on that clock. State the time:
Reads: 6:00
